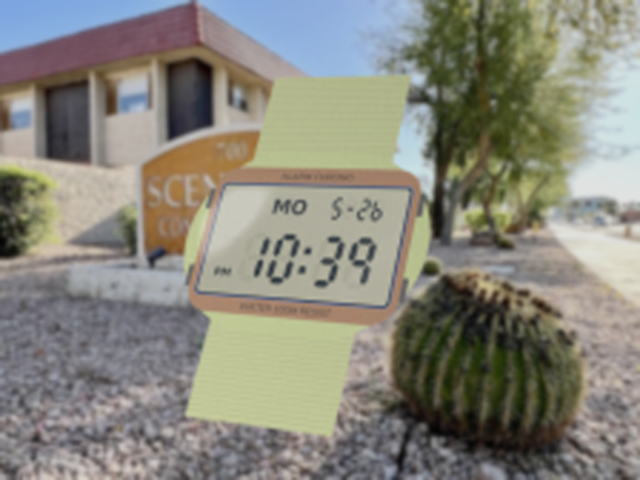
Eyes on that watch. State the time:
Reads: 10:39
